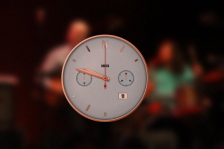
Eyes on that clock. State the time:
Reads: 9:48
